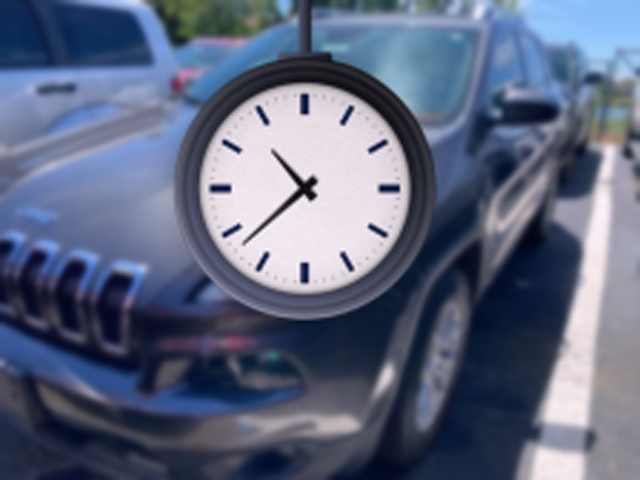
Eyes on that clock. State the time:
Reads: 10:38
